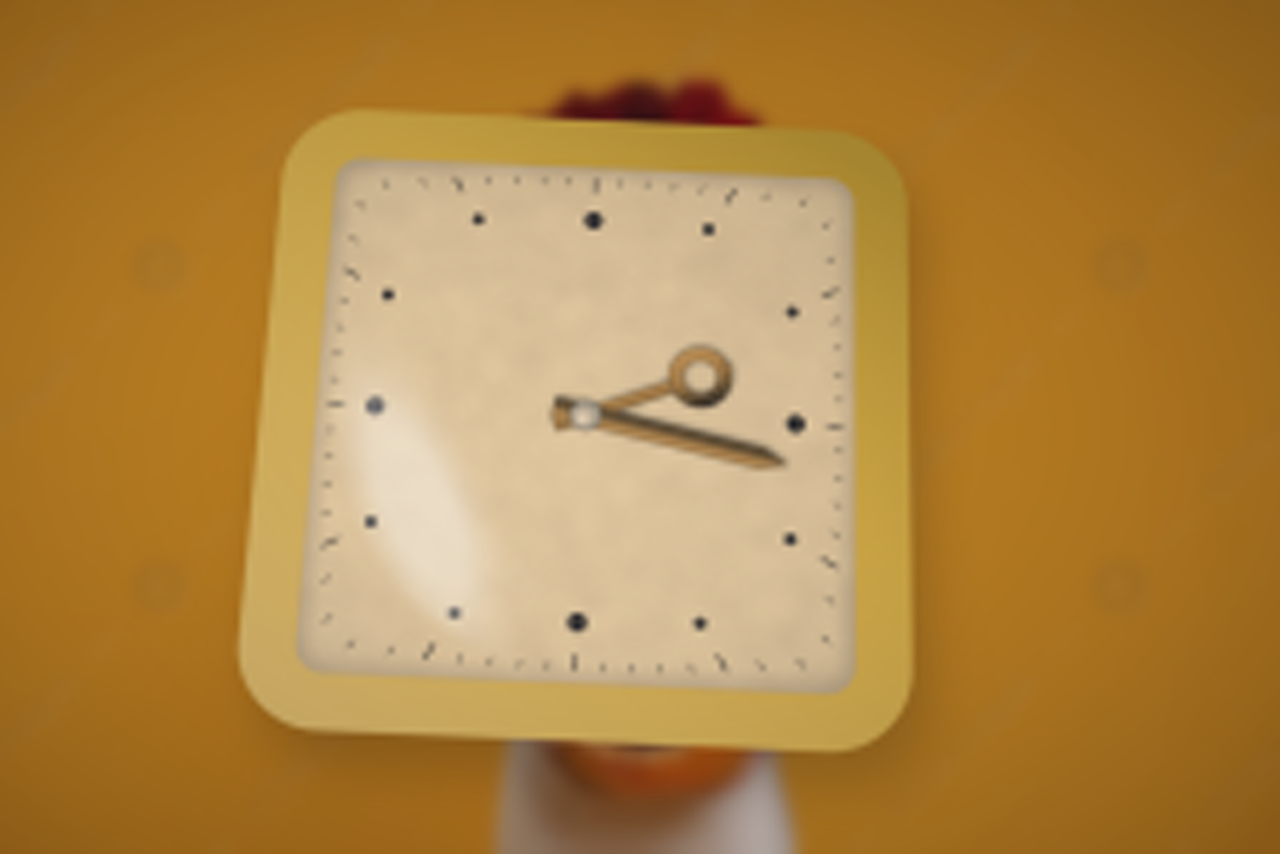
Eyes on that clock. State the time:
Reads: 2:17
